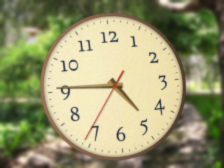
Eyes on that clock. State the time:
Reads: 4:45:36
